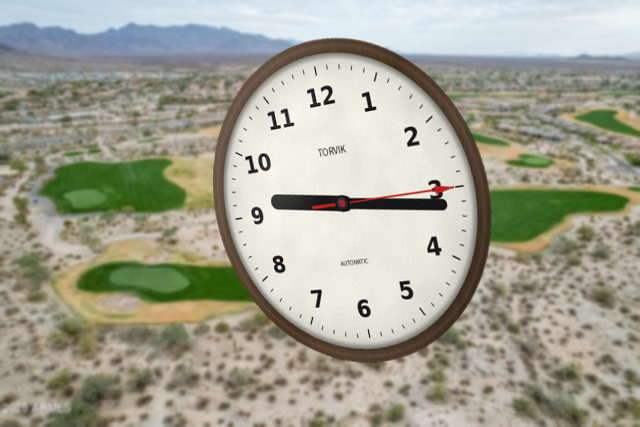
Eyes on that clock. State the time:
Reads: 9:16:15
